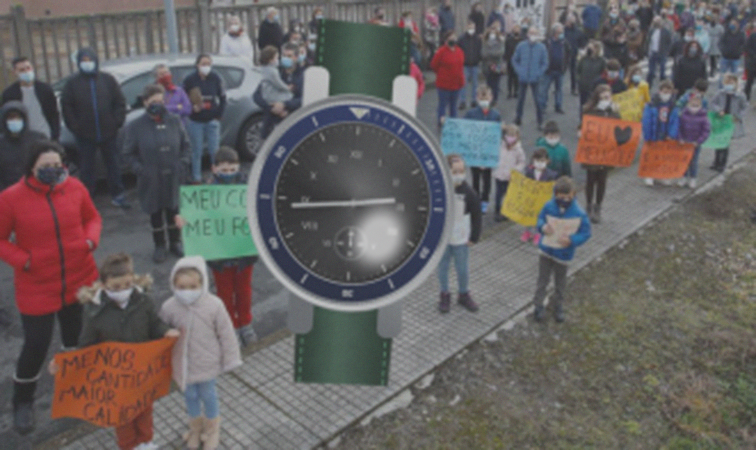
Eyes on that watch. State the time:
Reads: 2:44
